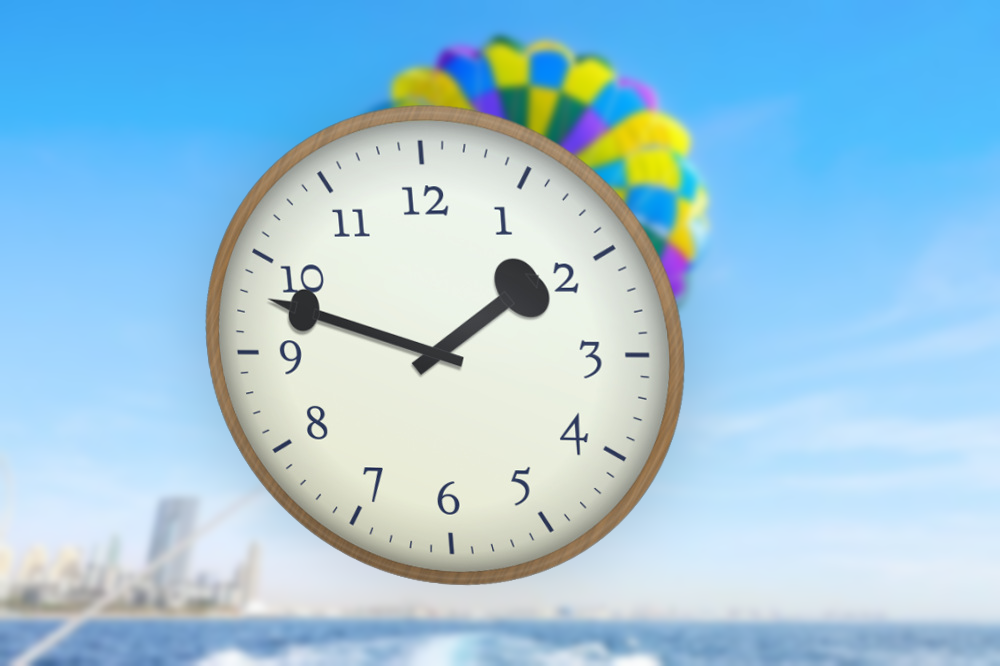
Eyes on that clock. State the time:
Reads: 1:48
